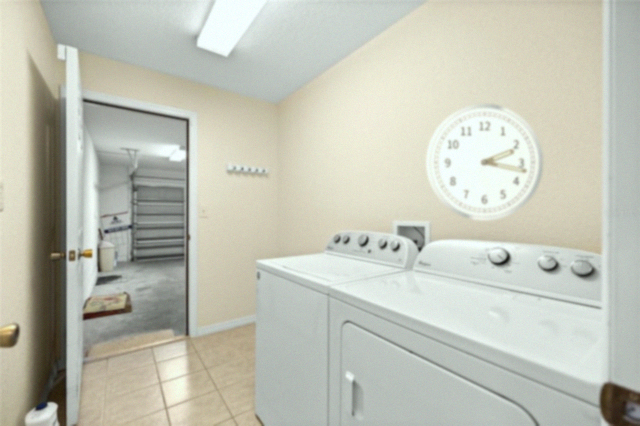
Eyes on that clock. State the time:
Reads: 2:17
